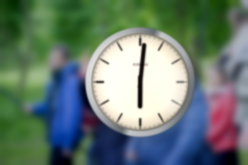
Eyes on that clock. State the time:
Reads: 6:01
